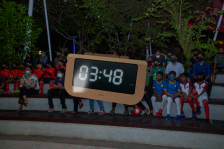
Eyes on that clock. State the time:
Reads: 3:48
